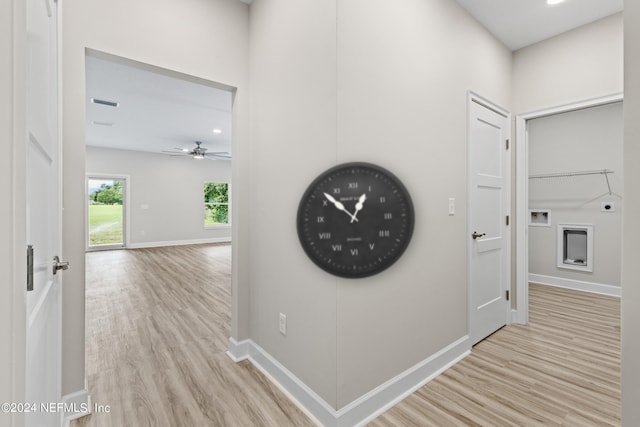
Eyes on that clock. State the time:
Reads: 12:52
